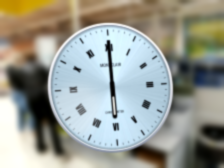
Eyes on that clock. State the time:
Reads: 6:00
